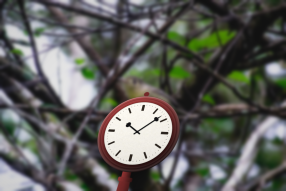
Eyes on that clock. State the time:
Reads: 10:08
